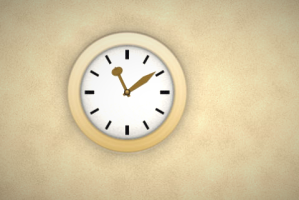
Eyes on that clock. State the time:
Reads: 11:09
